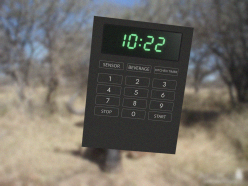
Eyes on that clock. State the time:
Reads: 10:22
